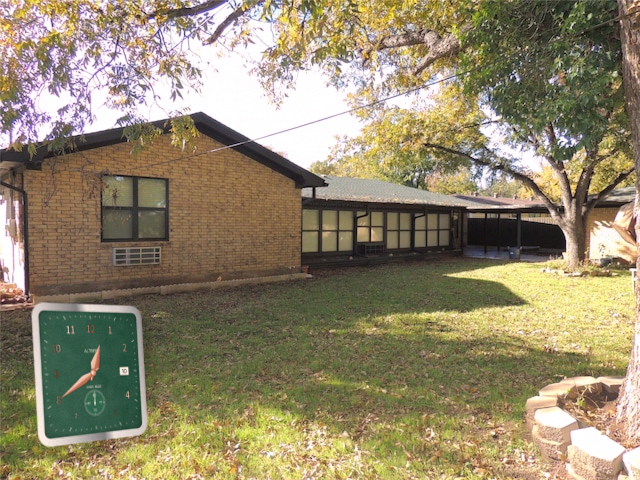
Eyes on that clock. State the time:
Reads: 12:40
